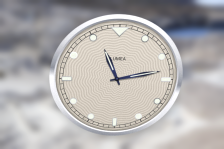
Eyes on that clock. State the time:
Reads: 11:13
